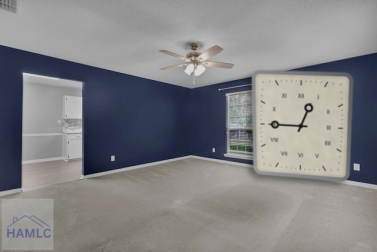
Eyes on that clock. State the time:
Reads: 12:45
